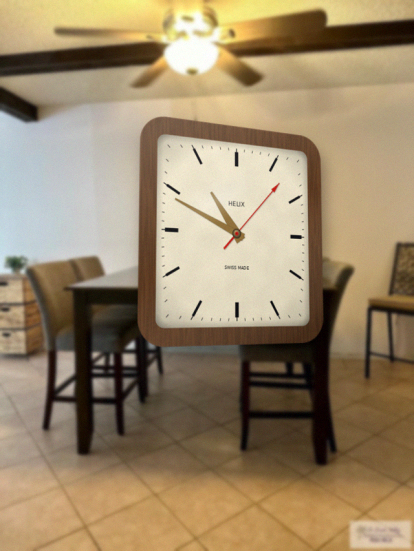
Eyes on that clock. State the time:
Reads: 10:49:07
